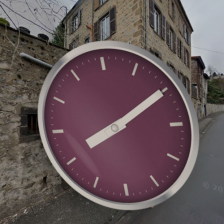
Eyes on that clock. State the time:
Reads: 8:10
